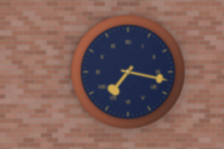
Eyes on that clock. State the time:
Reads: 7:17
